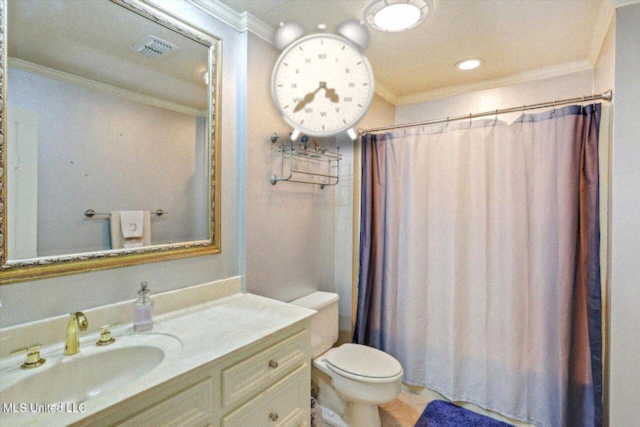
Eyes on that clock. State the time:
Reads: 4:38
